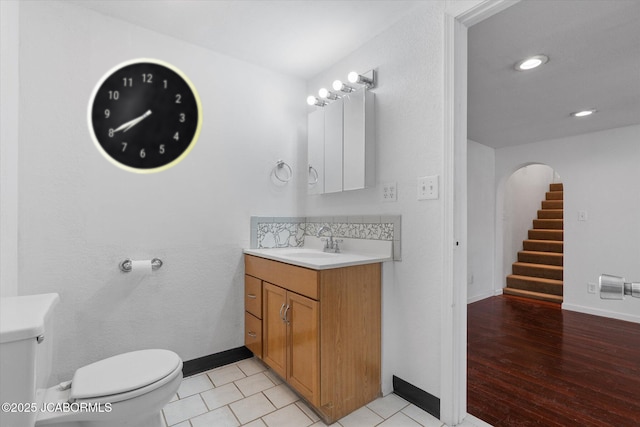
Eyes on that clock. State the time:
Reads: 7:40
